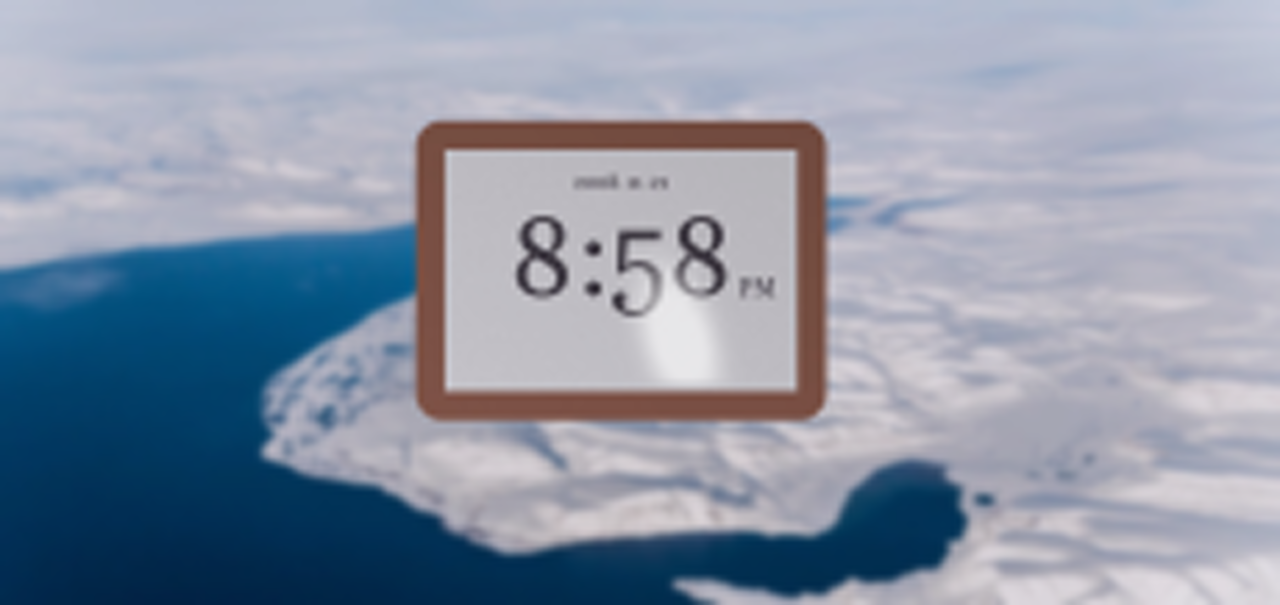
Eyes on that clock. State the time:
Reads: 8:58
